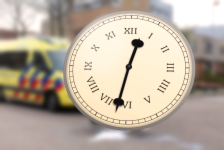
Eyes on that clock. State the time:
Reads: 12:32
